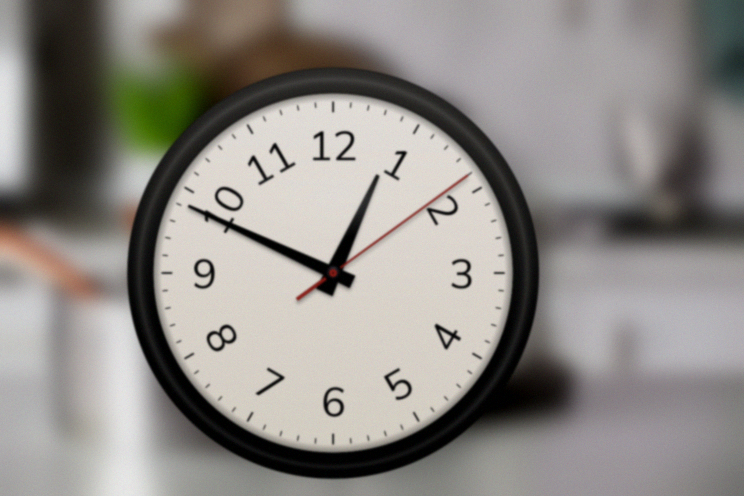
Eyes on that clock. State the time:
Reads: 12:49:09
